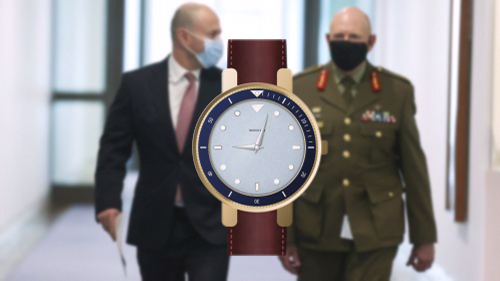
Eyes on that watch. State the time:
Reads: 9:03
